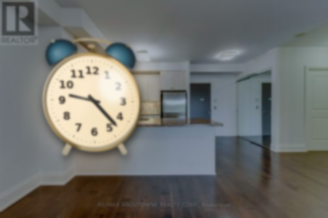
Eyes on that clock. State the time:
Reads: 9:23
